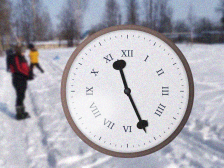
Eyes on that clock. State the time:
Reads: 11:26
